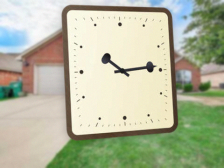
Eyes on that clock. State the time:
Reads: 10:14
